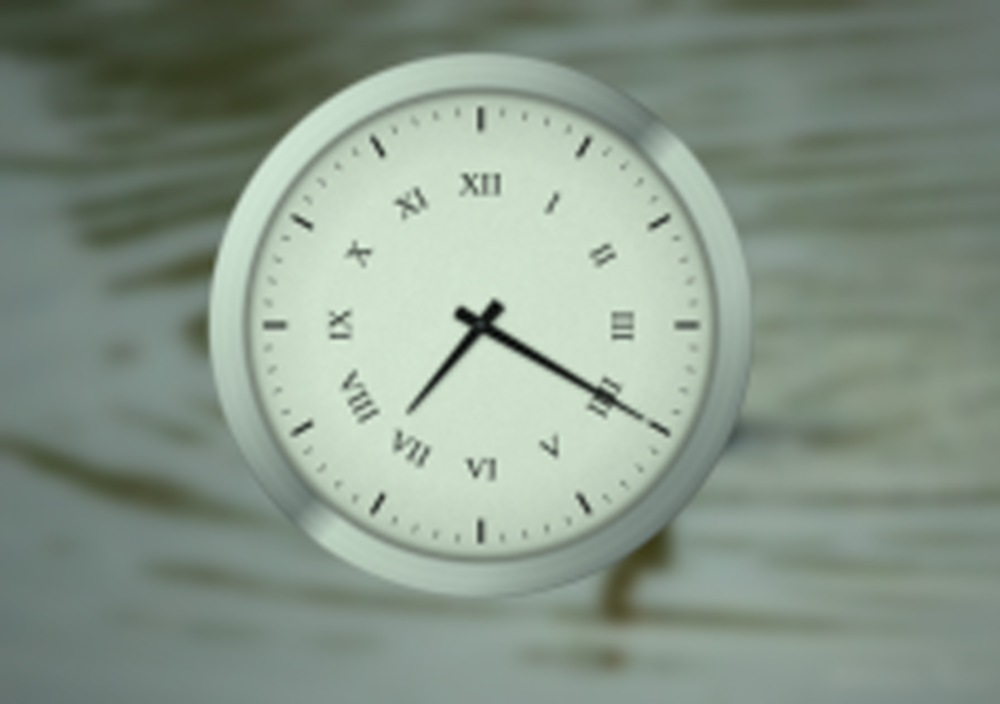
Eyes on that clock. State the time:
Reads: 7:20
